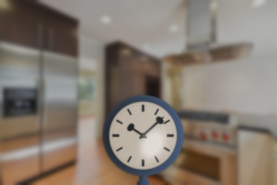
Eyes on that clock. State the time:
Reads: 10:08
